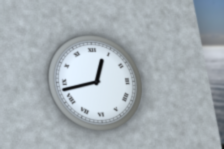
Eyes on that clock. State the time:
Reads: 12:43
